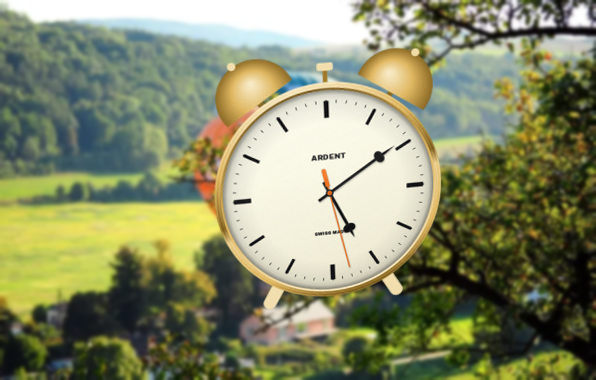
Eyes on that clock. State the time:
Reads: 5:09:28
